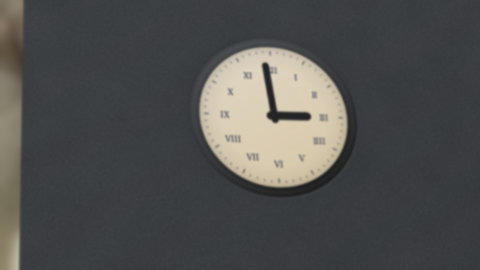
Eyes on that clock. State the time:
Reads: 2:59
